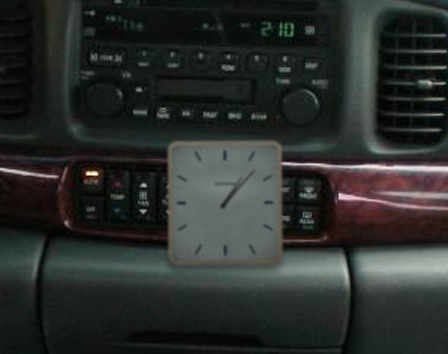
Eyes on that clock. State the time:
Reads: 1:07
